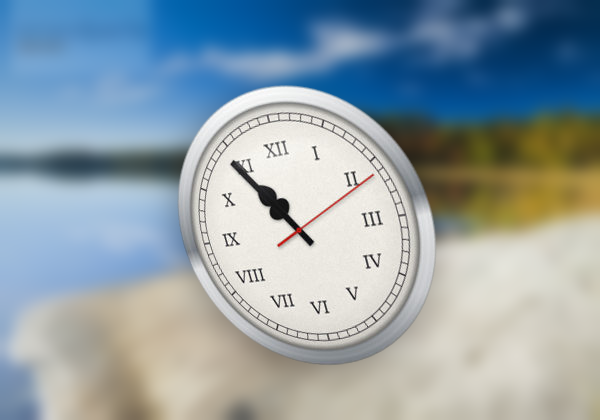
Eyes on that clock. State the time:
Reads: 10:54:11
